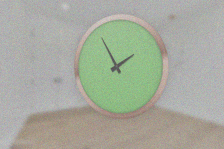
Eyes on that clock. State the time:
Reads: 1:55
